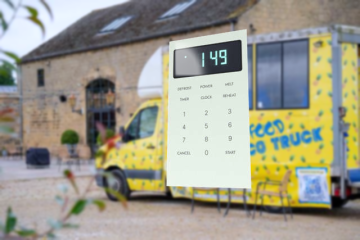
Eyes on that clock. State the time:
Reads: 1:49
